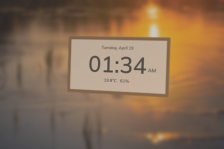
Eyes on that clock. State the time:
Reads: 1:34
